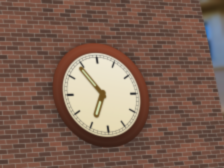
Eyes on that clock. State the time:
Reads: 6:54
